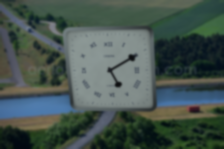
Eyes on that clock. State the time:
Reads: 5:10
